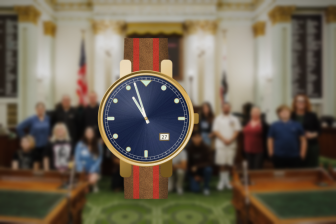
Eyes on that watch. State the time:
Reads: 10:57
